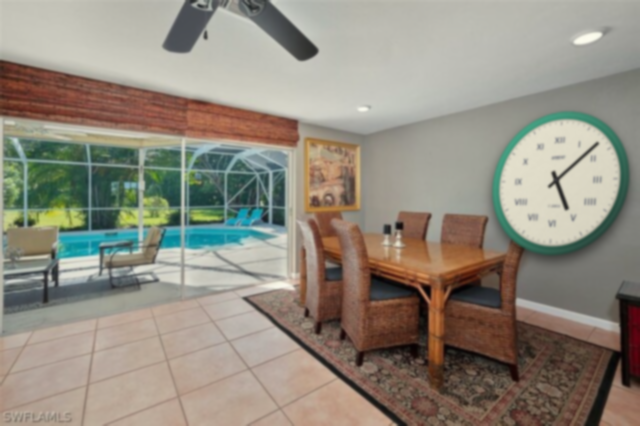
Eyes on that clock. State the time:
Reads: 5:08
